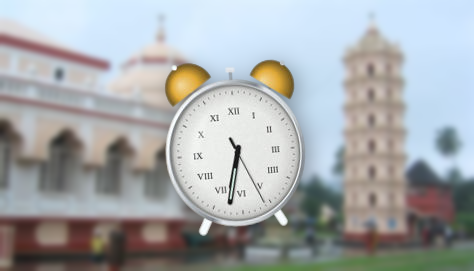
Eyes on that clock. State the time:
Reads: 6:32:26
